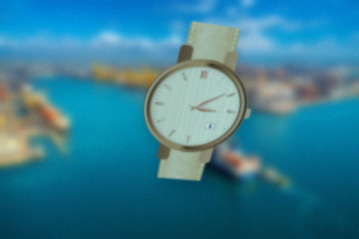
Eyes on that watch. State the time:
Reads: 3:09
